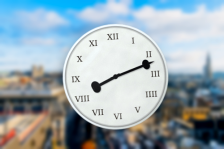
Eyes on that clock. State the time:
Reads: 8:12
